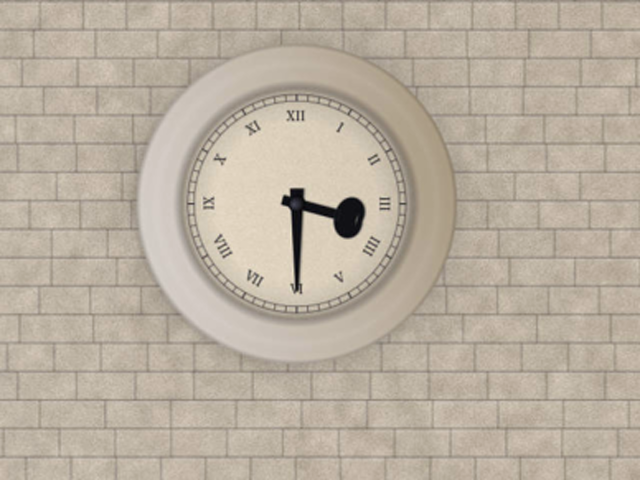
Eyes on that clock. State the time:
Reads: 3:30
